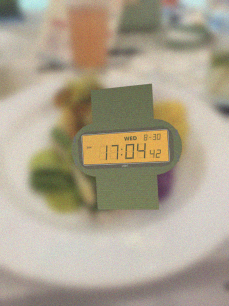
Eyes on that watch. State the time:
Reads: 17:04:42
